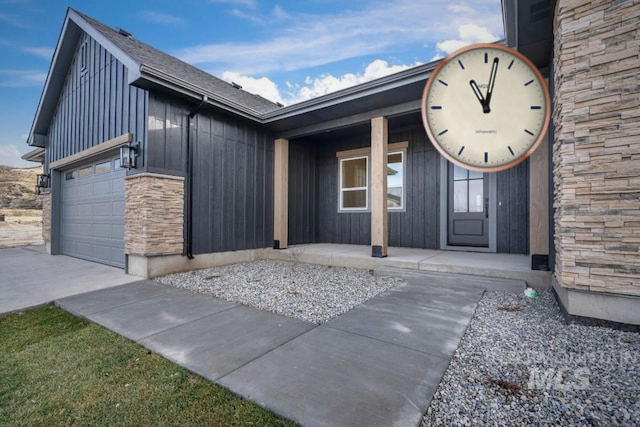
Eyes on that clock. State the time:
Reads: 11:02
